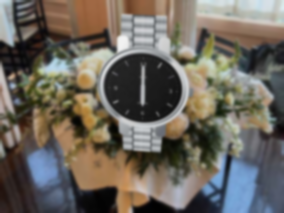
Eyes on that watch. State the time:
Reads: 6:00
